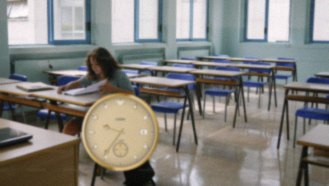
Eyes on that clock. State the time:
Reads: 9:36
